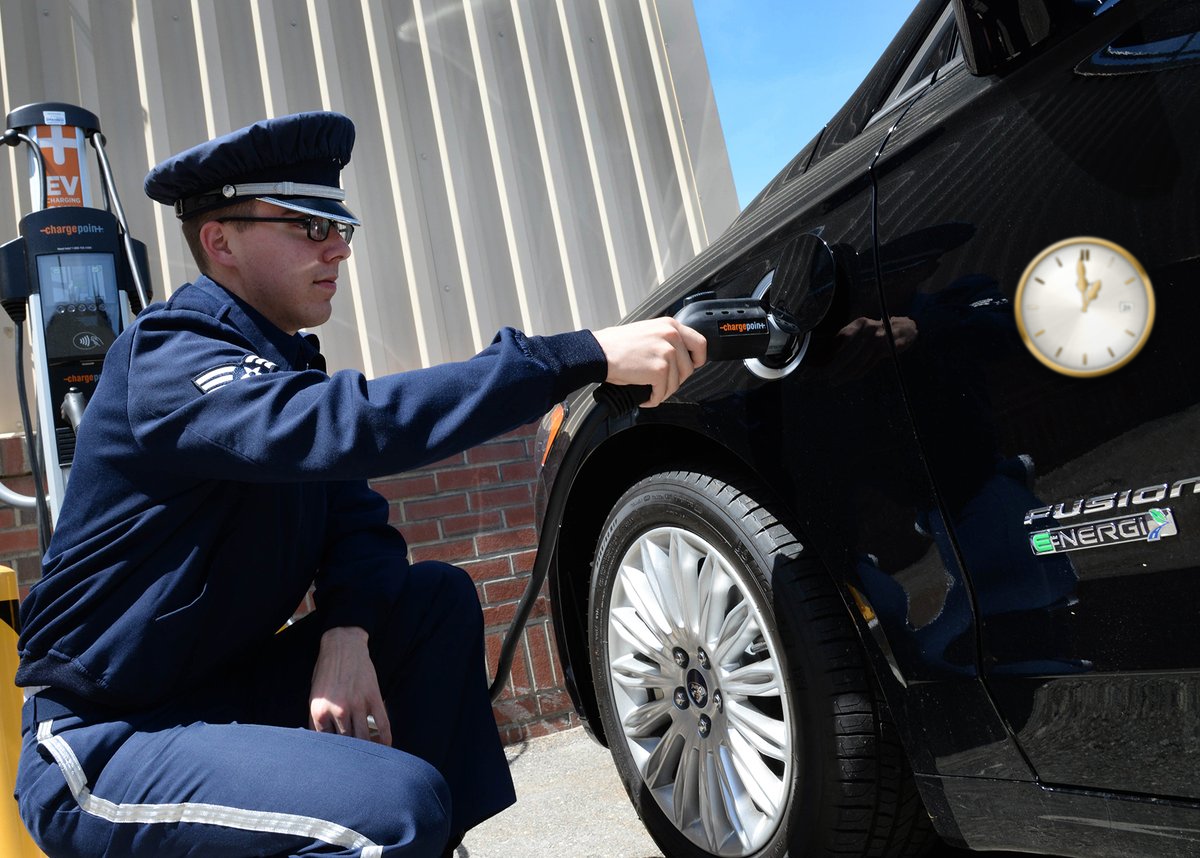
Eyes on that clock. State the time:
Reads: 12:59
